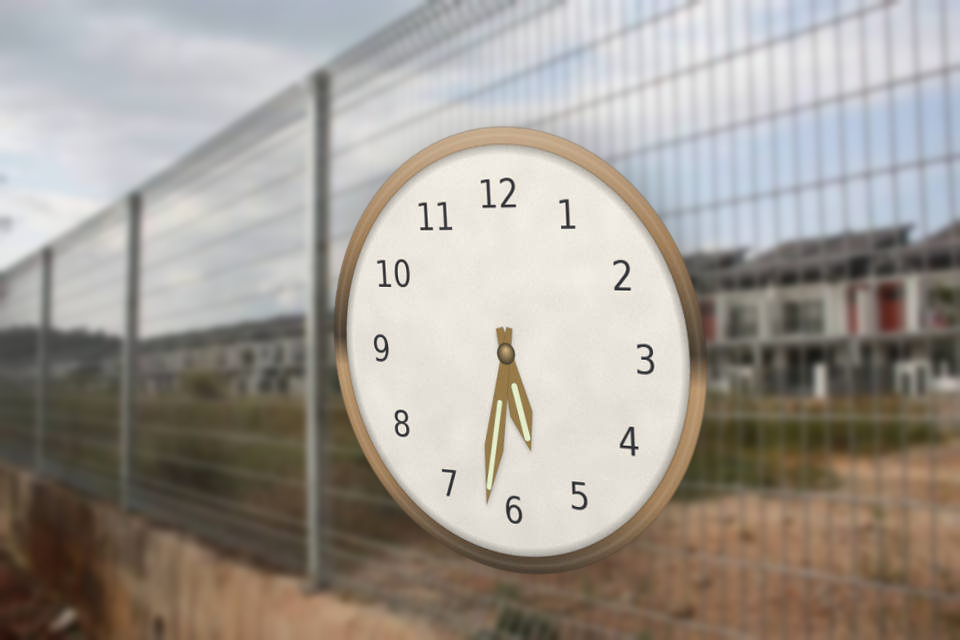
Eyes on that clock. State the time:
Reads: 5:32
